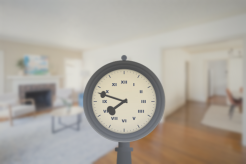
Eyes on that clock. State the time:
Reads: 7:48
